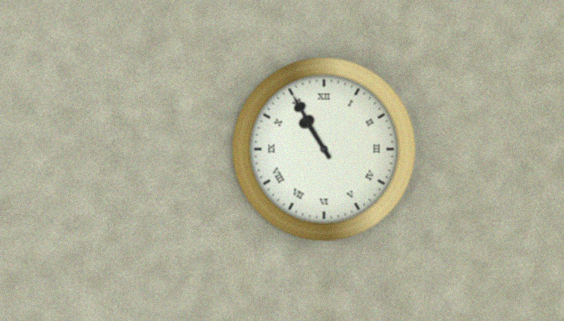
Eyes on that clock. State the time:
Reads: 10:55
